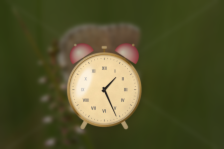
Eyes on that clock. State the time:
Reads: 1:26
